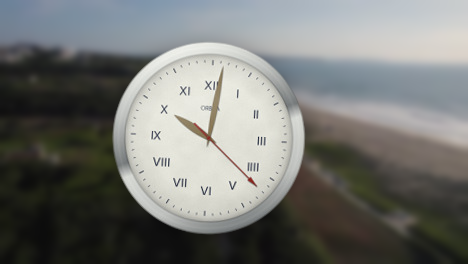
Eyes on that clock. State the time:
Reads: 10:01:22
